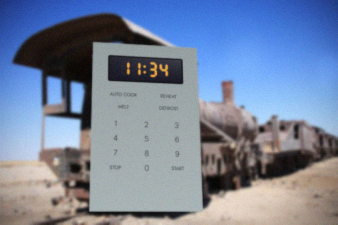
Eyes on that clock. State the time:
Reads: 11:34
